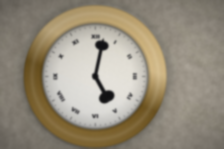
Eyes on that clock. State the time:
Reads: 5:02
